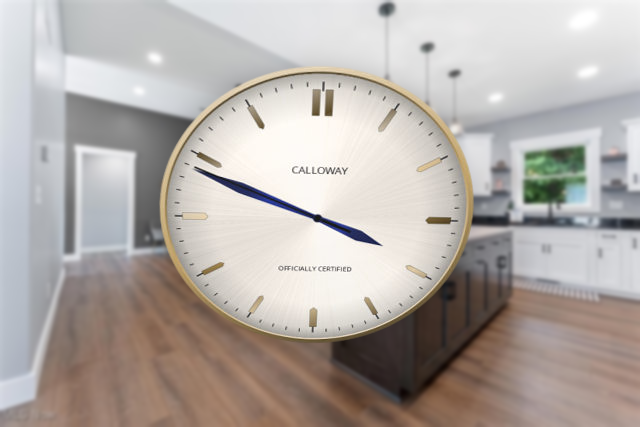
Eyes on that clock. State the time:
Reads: 3:48:49
